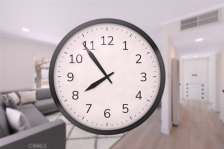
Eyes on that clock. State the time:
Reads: 7:54
